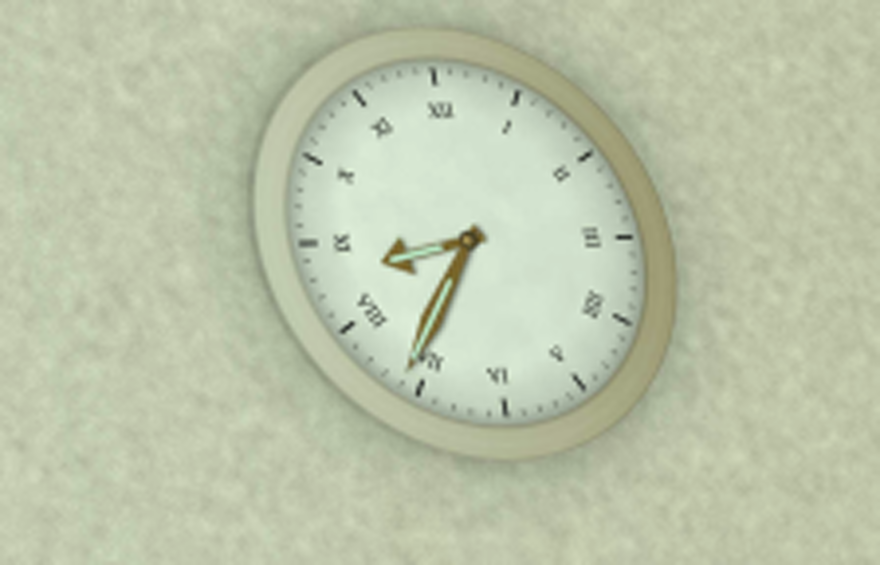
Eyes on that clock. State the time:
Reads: 8:36
